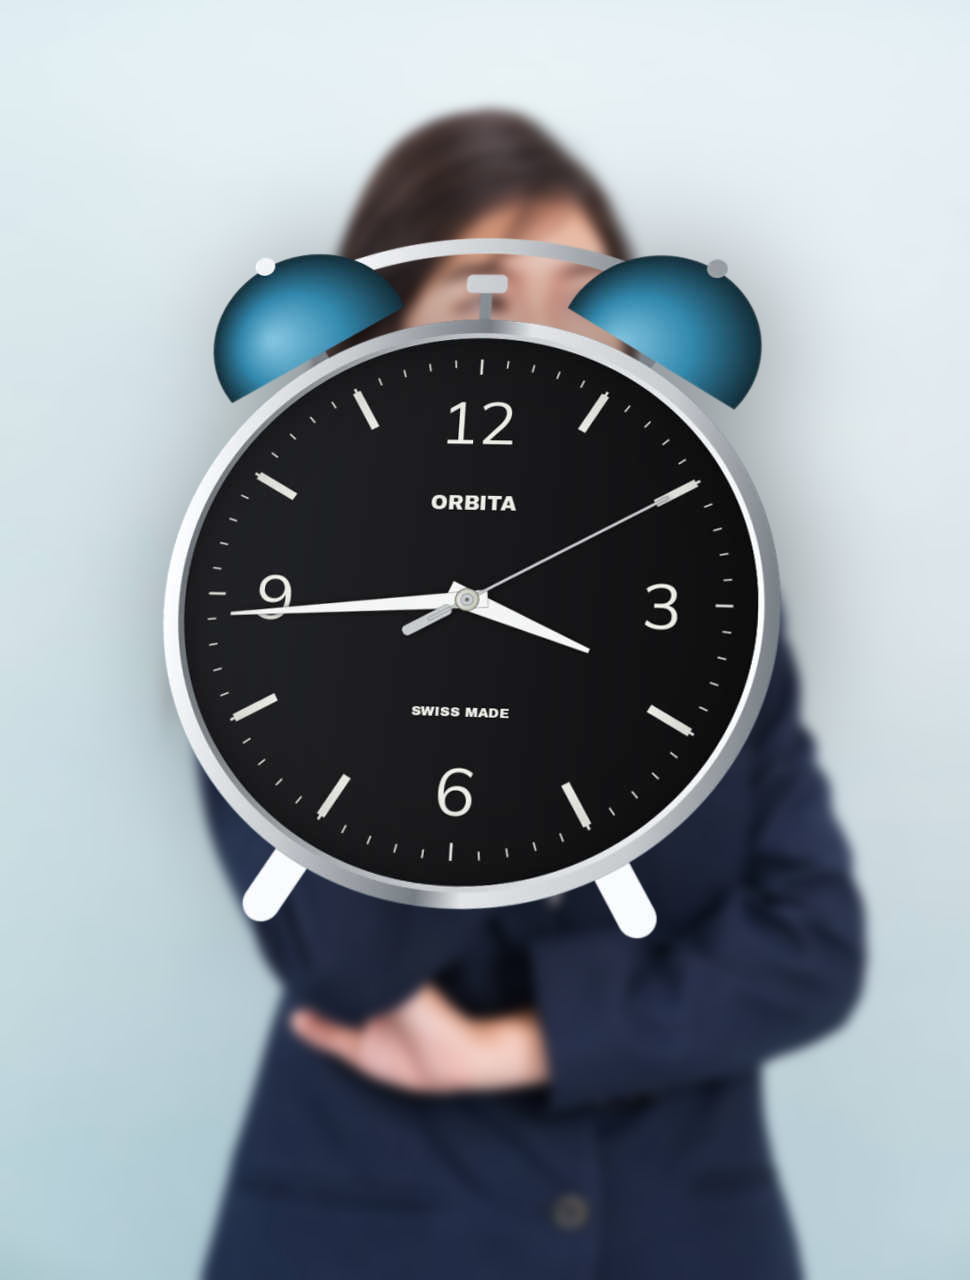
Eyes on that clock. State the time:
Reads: 3:44:10
